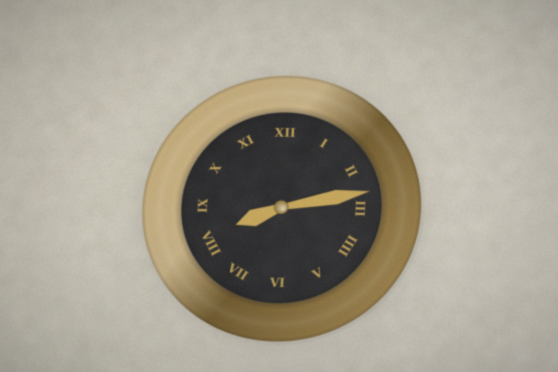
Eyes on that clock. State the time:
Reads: 8:13
